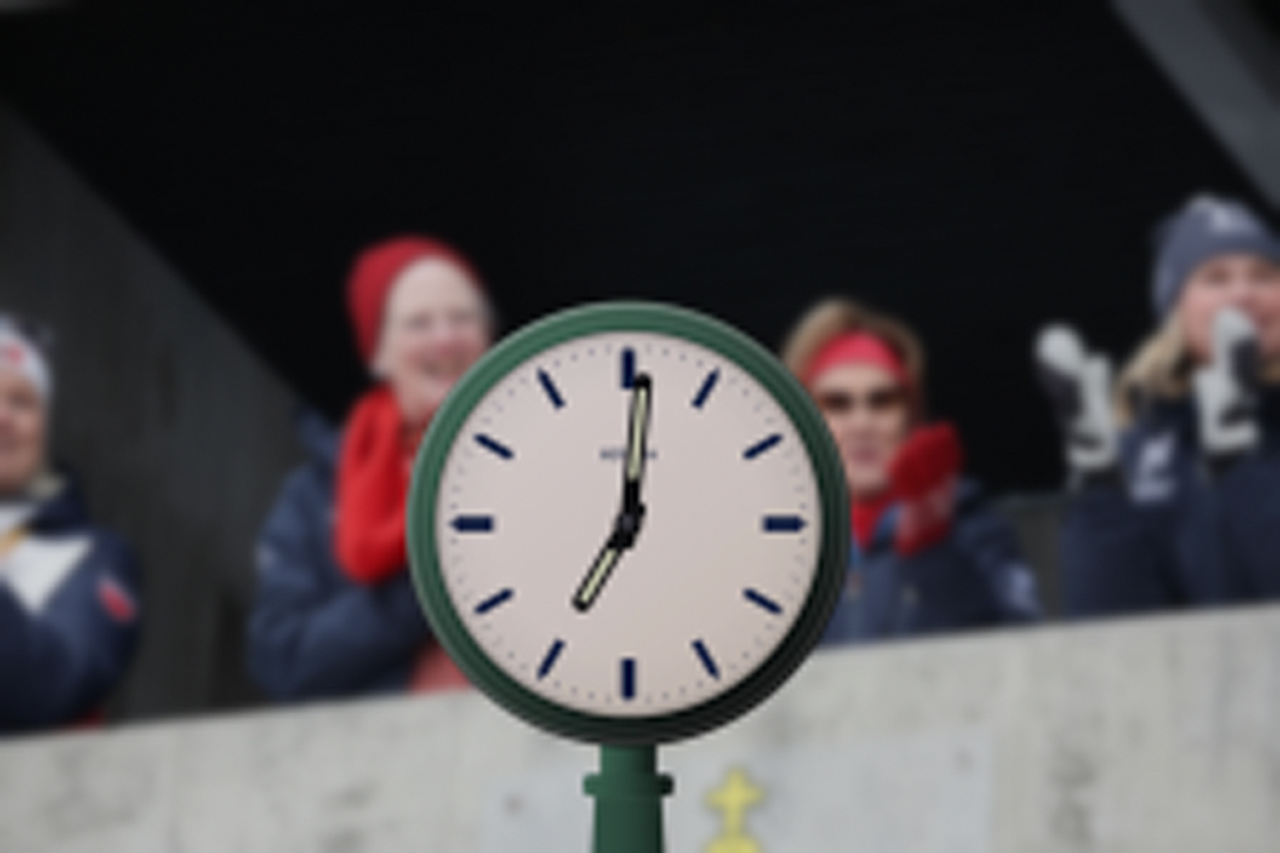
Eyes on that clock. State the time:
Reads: 7:01
